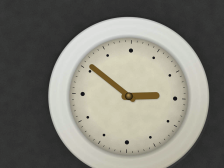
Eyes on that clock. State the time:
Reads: 2:51
